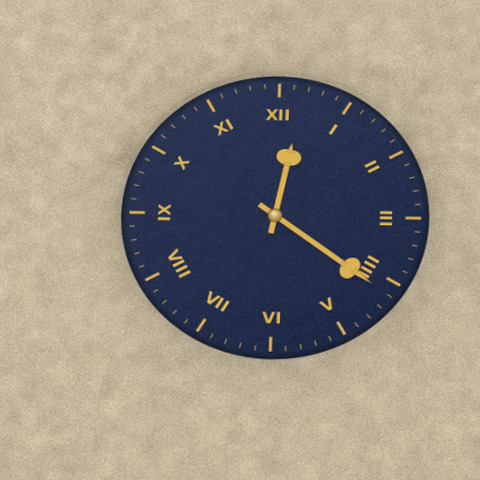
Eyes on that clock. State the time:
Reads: 12:21
